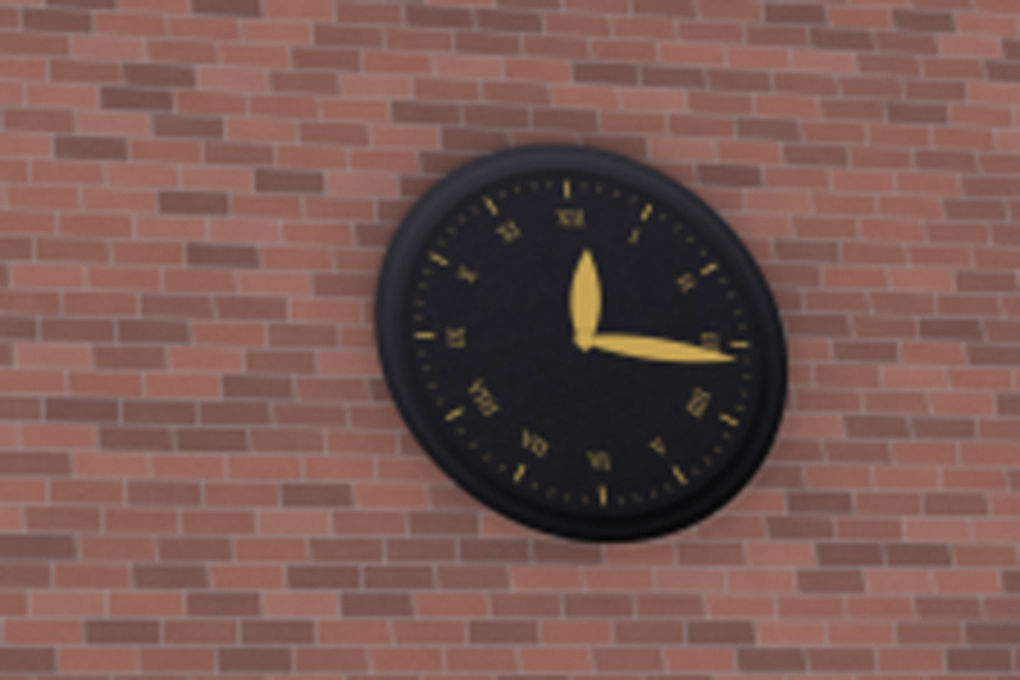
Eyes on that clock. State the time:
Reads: 12:16
